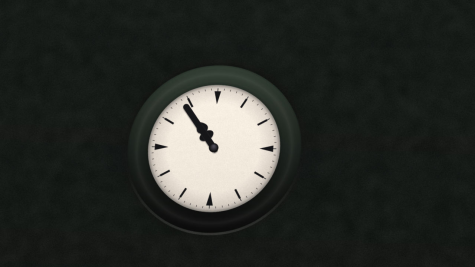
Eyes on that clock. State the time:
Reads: 10:54
